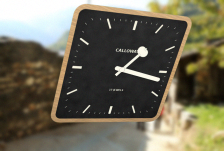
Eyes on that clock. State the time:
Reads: 1:17
